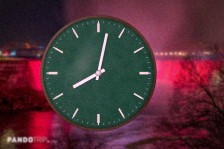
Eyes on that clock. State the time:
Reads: 8:02
